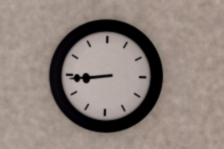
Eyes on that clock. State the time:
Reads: 8:44
